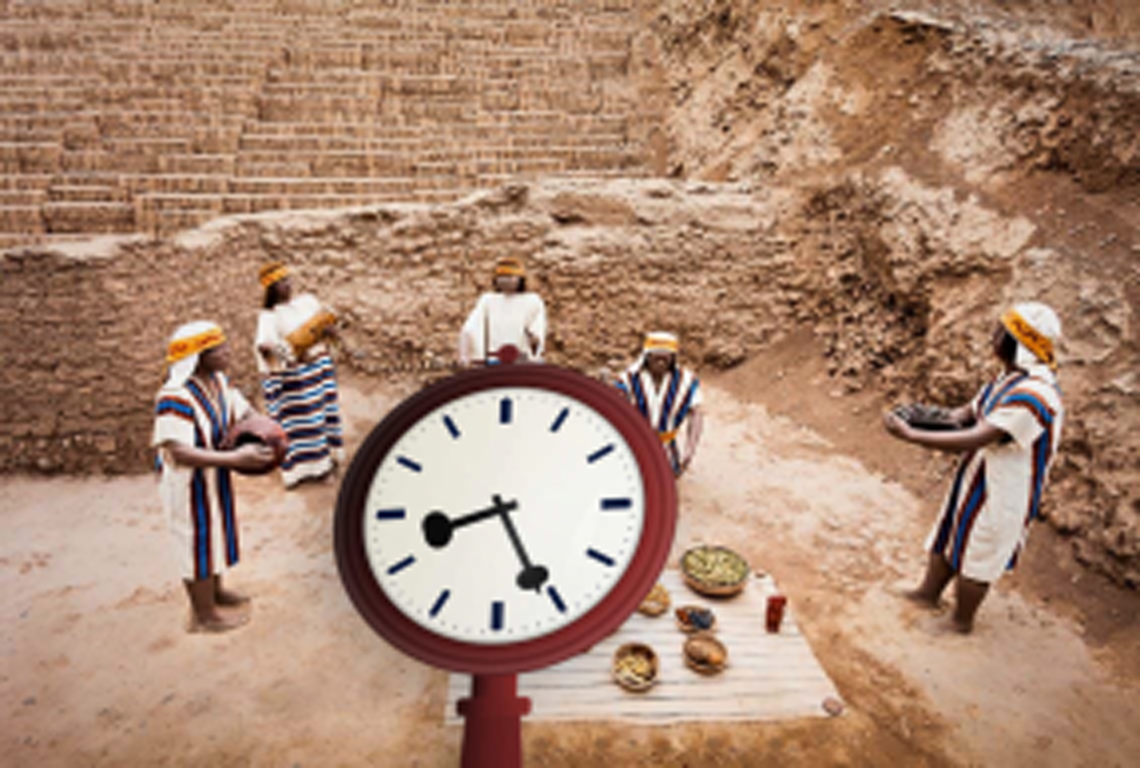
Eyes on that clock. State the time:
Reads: 8:26
